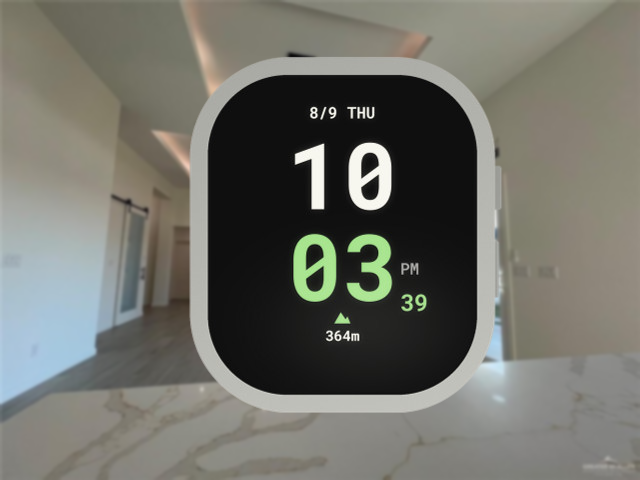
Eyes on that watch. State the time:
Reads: 10:03:39
